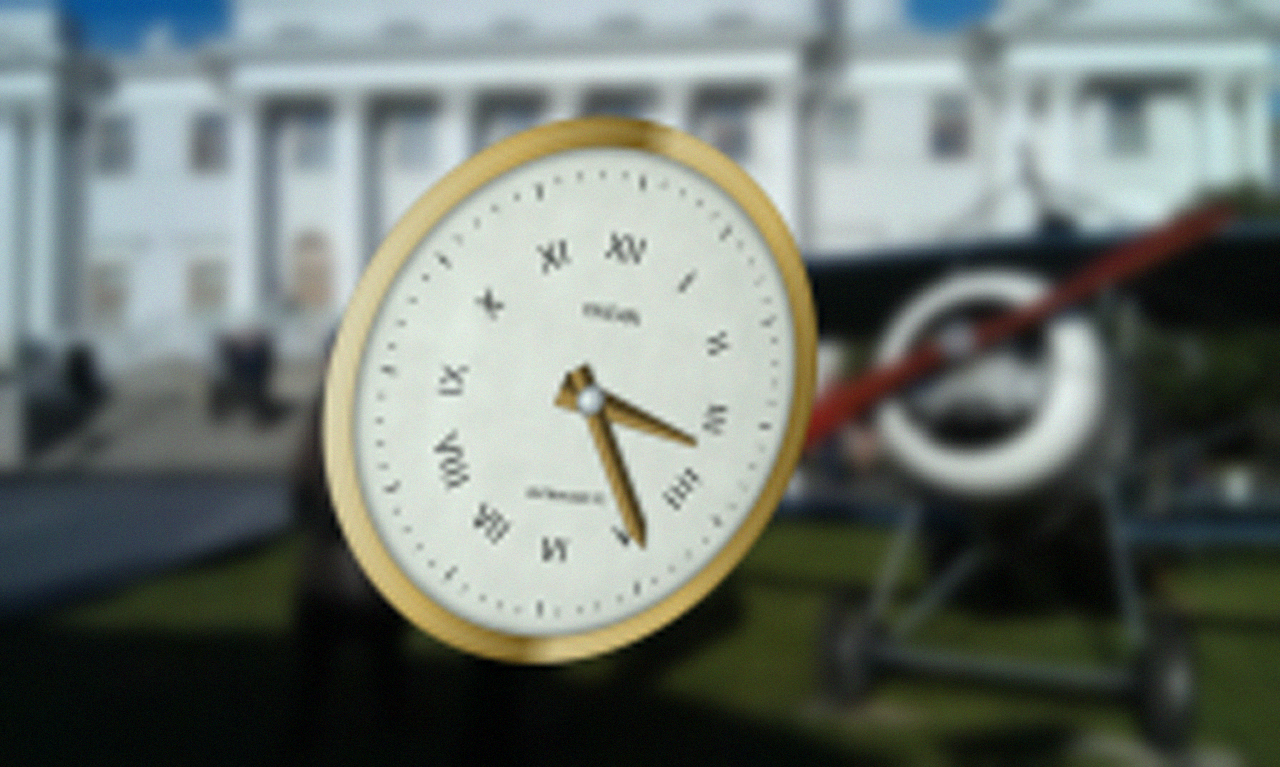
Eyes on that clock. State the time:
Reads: 3:24
